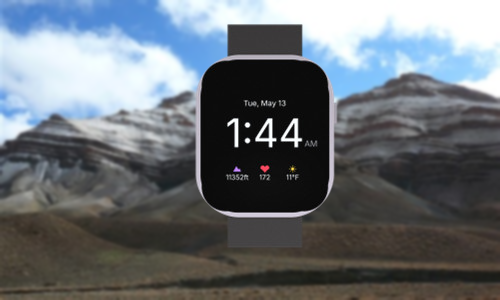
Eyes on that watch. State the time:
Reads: 1:44
